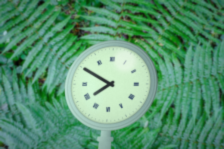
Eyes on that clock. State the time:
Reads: 7:50
